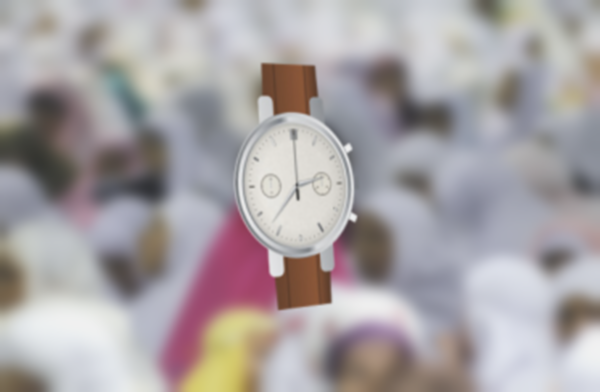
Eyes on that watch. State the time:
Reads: 2:37
